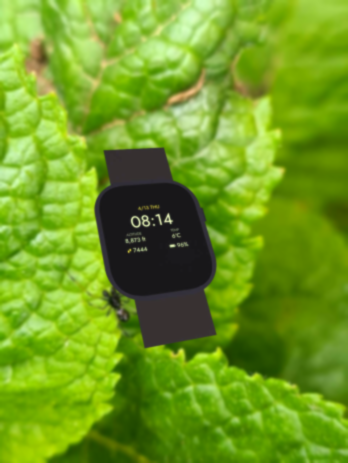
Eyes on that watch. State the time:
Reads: 8:14
